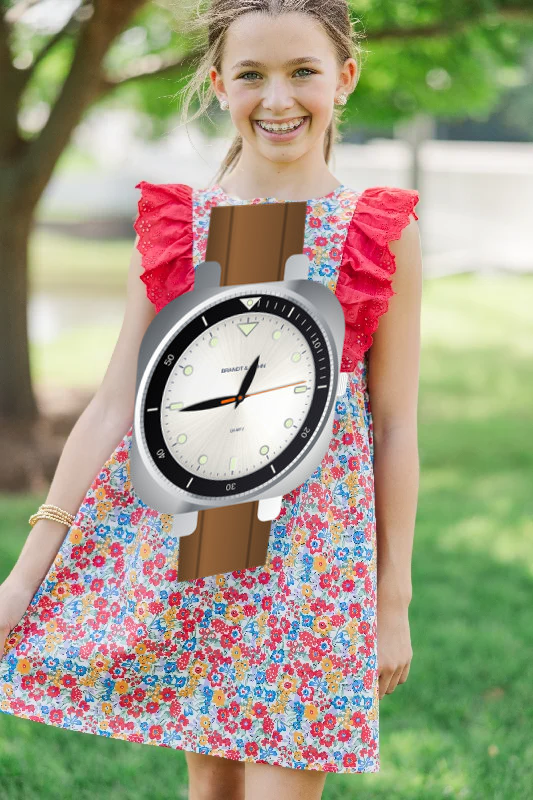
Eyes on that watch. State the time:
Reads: 12:44:14
